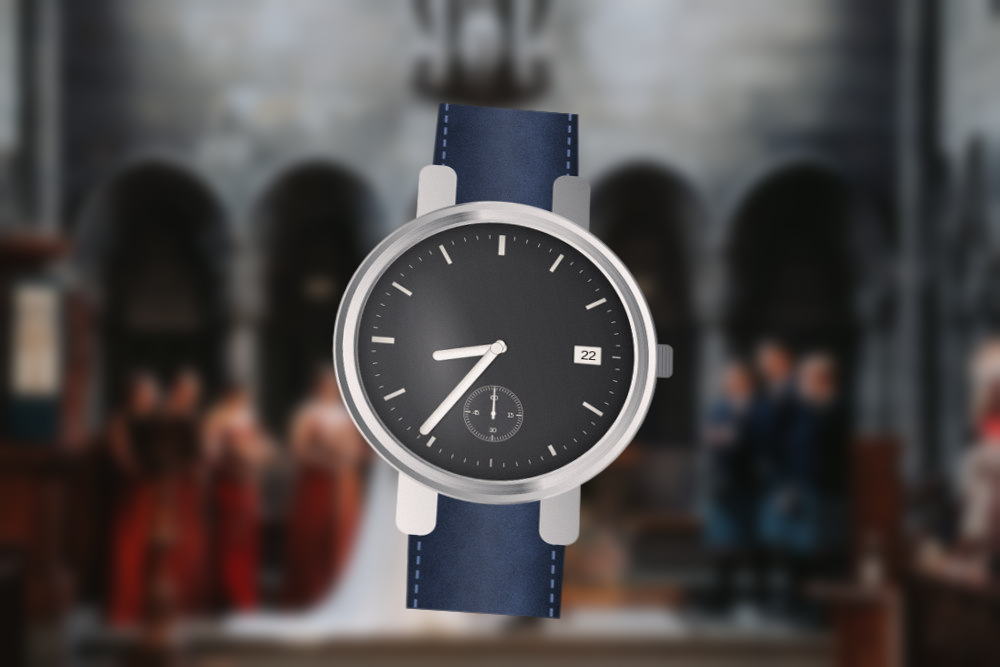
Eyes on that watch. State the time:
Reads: 8:36
